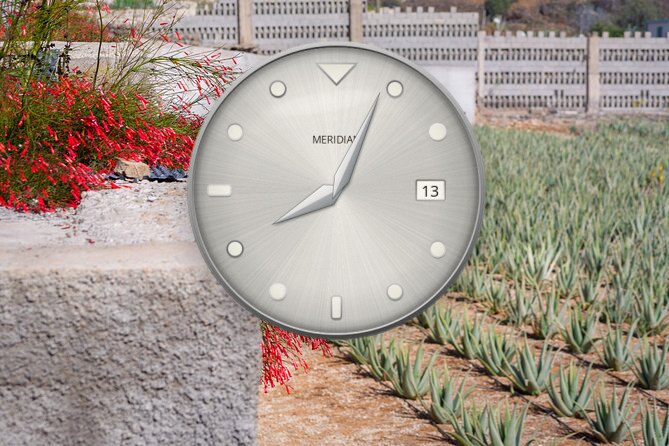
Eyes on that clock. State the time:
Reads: 8:04
